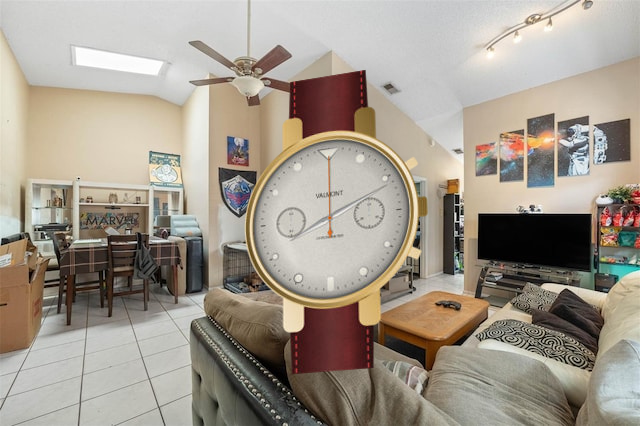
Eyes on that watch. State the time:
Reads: 8:11
